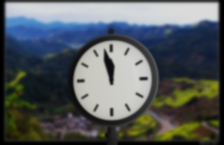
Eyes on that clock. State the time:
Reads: 11:58
